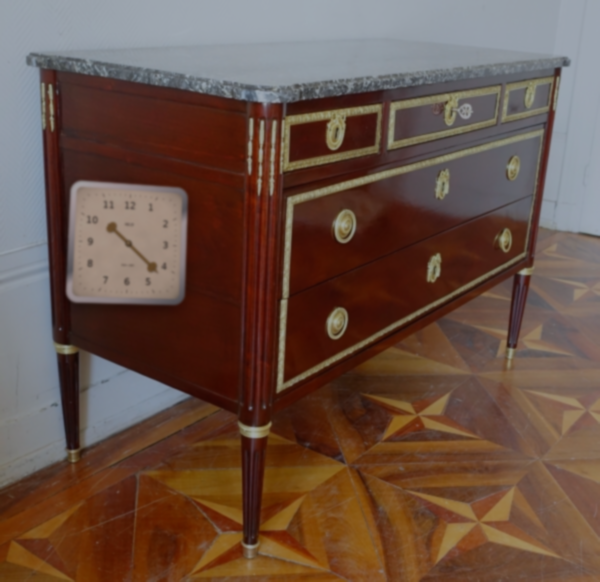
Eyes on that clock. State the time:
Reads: 10:22
